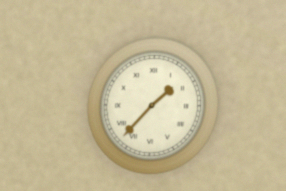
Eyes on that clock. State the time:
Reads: 1:37
